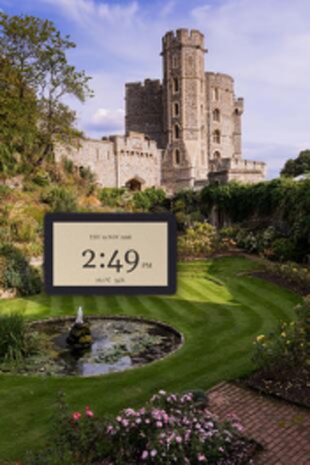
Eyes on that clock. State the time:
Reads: 2:49
